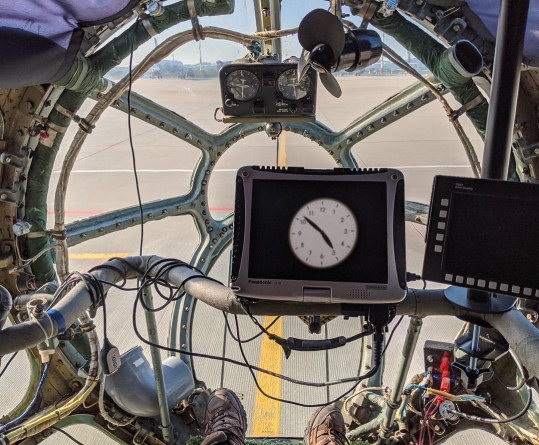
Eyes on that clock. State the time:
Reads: 4:52
